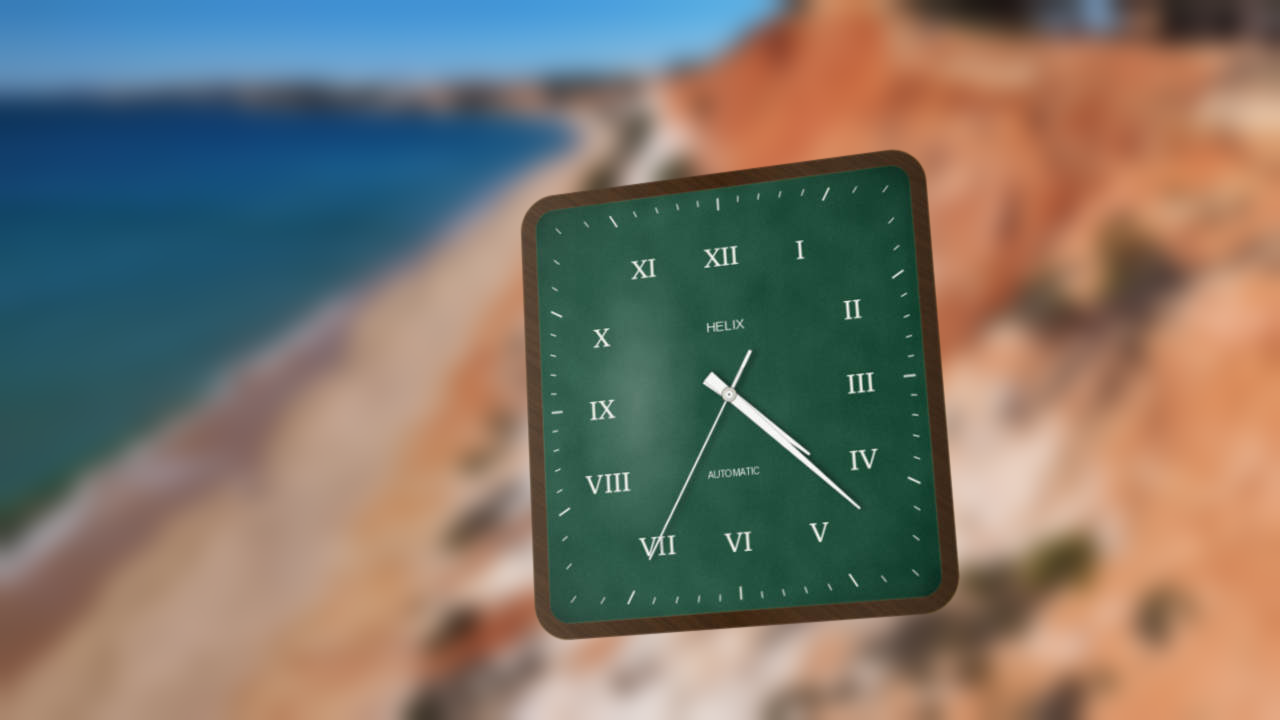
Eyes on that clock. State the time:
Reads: 4:22:35
